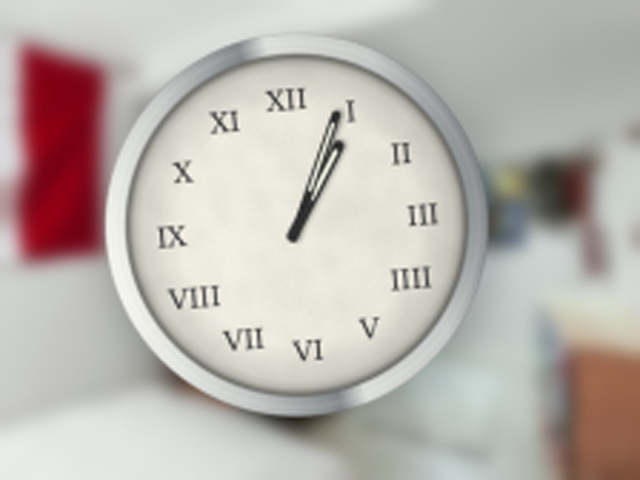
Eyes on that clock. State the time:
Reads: 1:04
